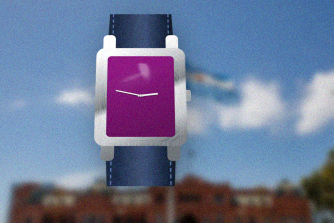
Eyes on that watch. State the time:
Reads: 2:47
